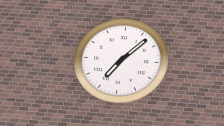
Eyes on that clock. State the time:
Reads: 7:07
